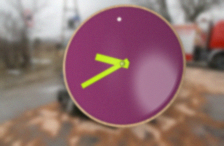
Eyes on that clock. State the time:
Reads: 9:41
